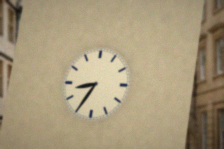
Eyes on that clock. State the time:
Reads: 8:35
